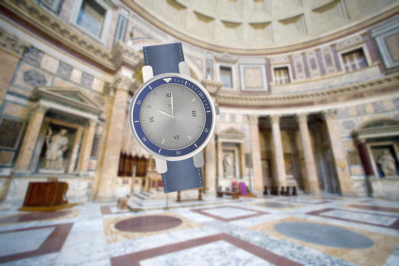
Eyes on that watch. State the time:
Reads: 10:01
